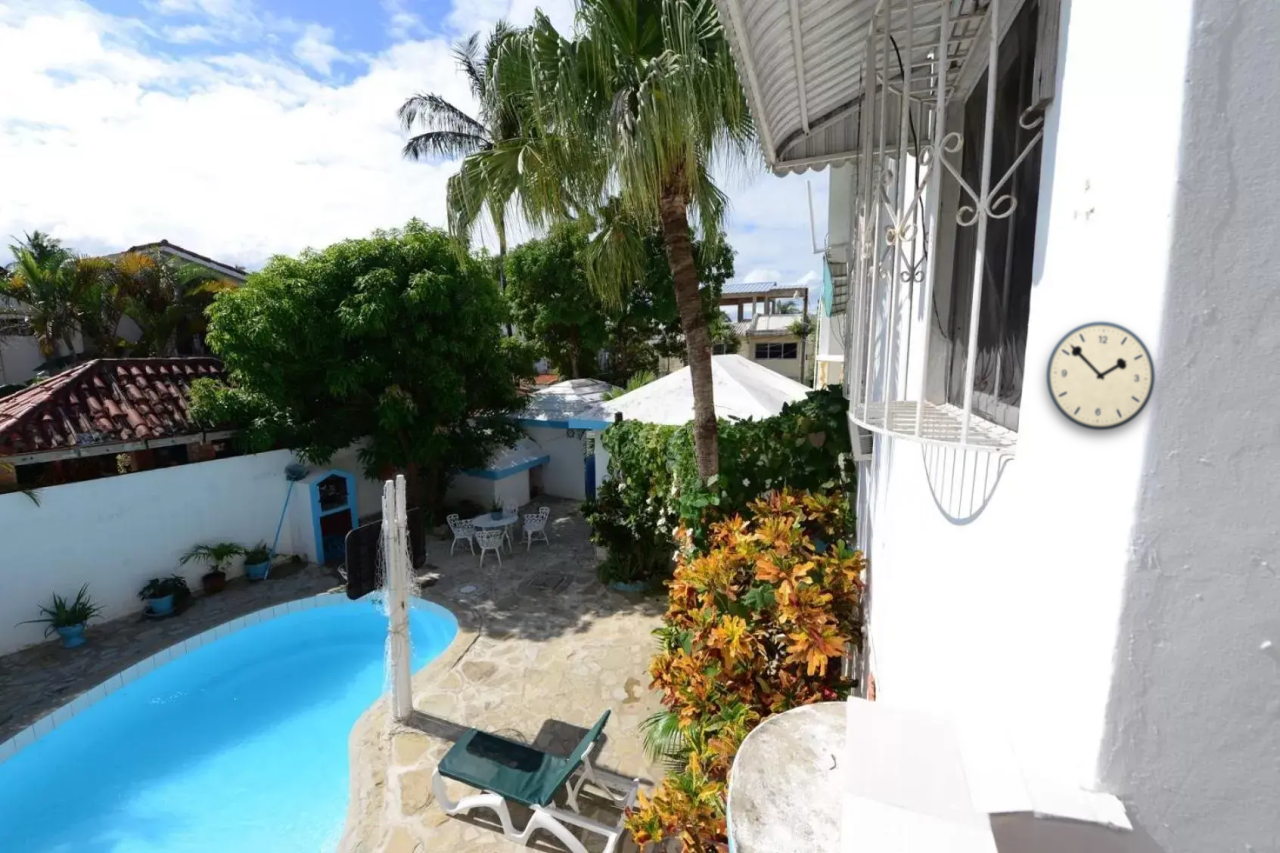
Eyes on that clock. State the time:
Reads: 1:52
